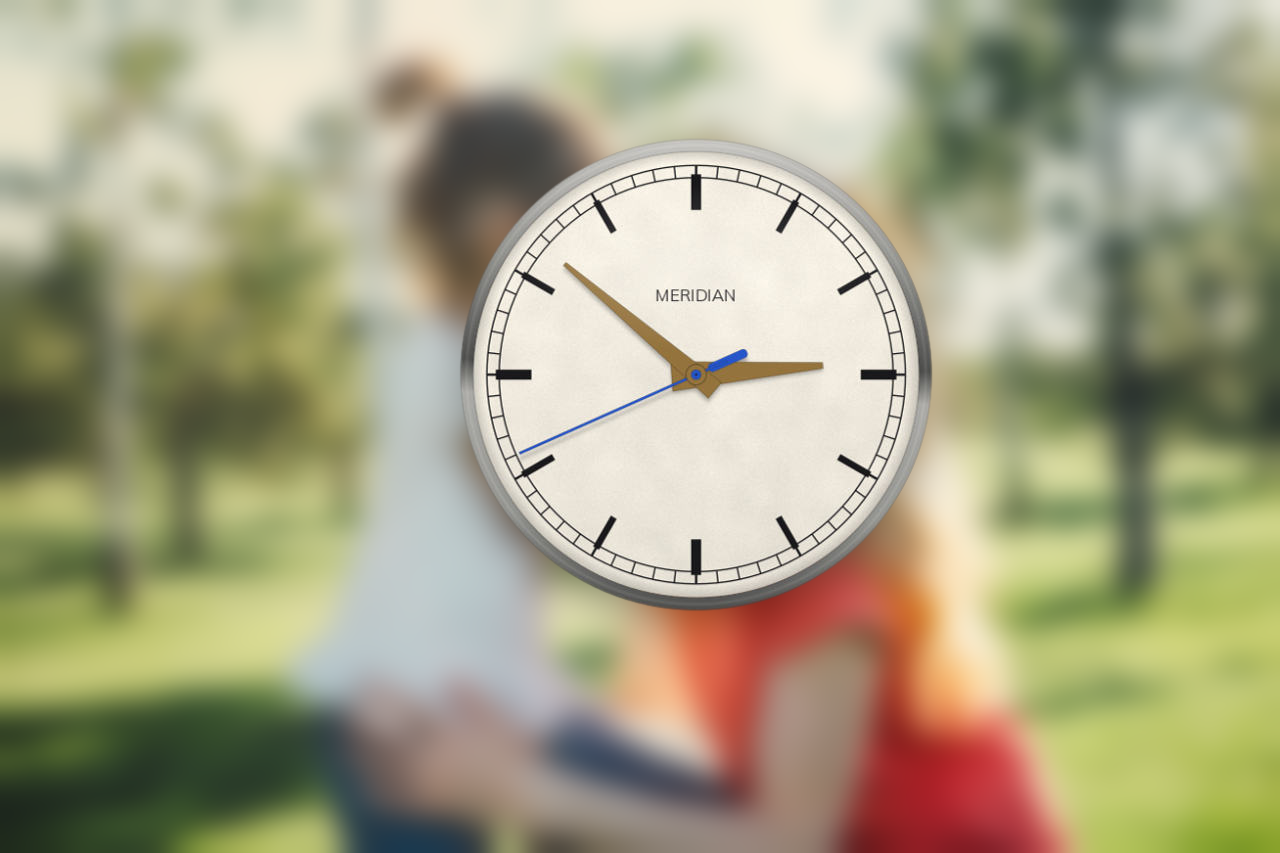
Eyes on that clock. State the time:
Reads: 2:51:41
